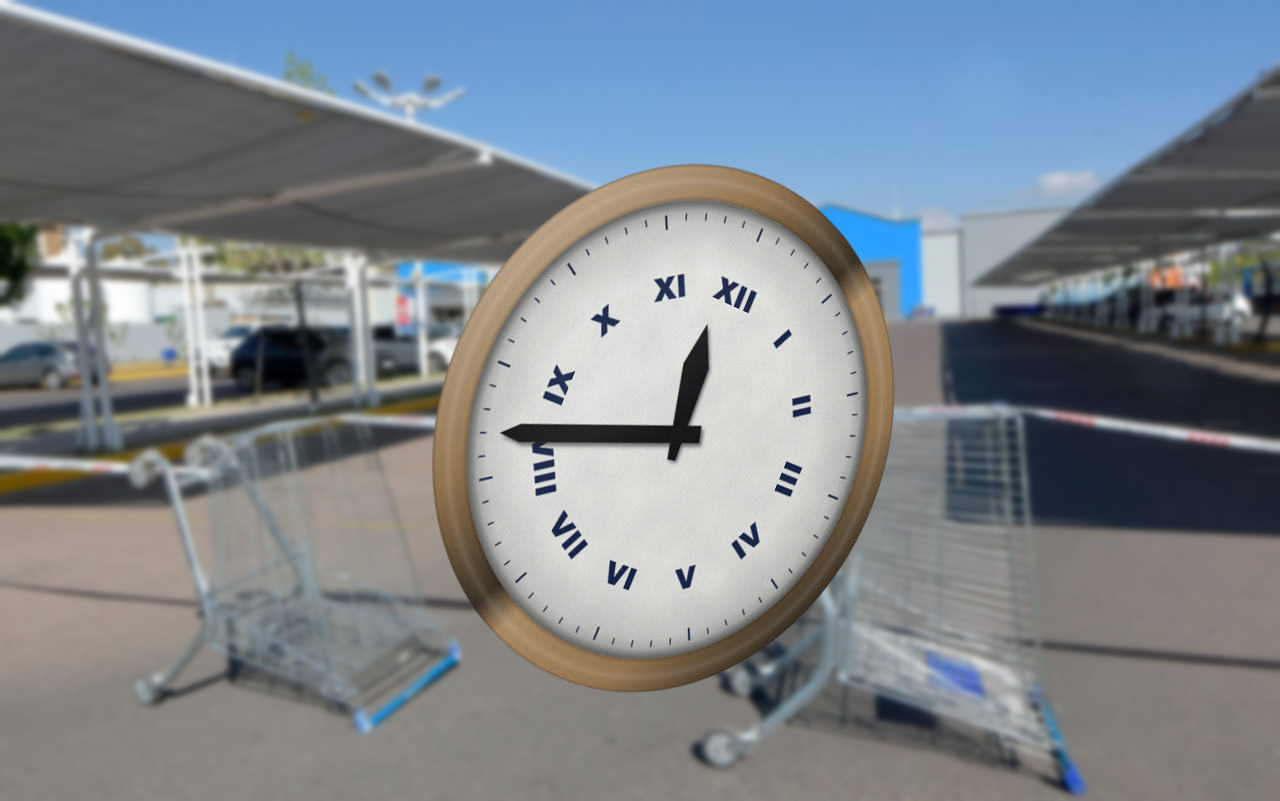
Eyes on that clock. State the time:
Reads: 11:42
